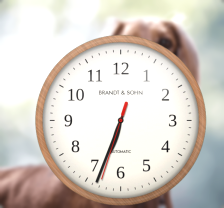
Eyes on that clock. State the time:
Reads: 6:33:33
